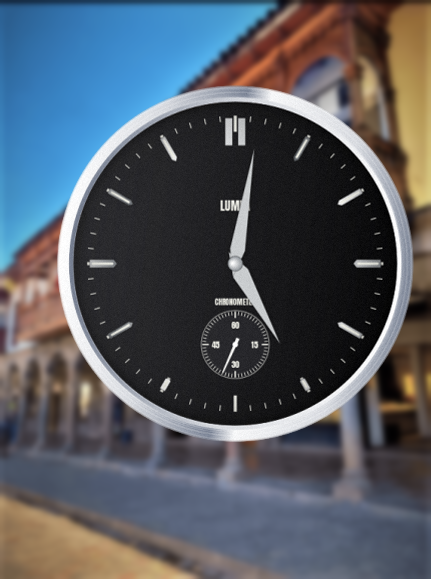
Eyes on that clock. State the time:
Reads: 5:01:34
